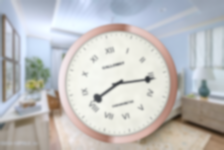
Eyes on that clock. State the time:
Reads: 8:16
